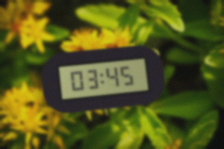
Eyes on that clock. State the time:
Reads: 3:45
